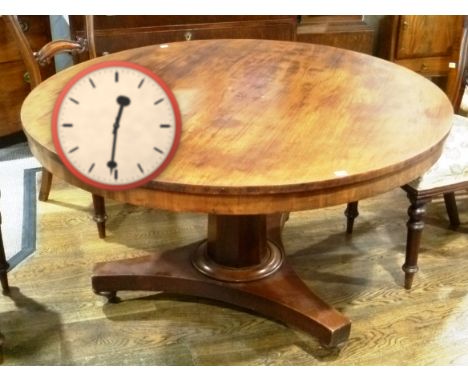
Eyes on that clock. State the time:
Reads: 12:31
